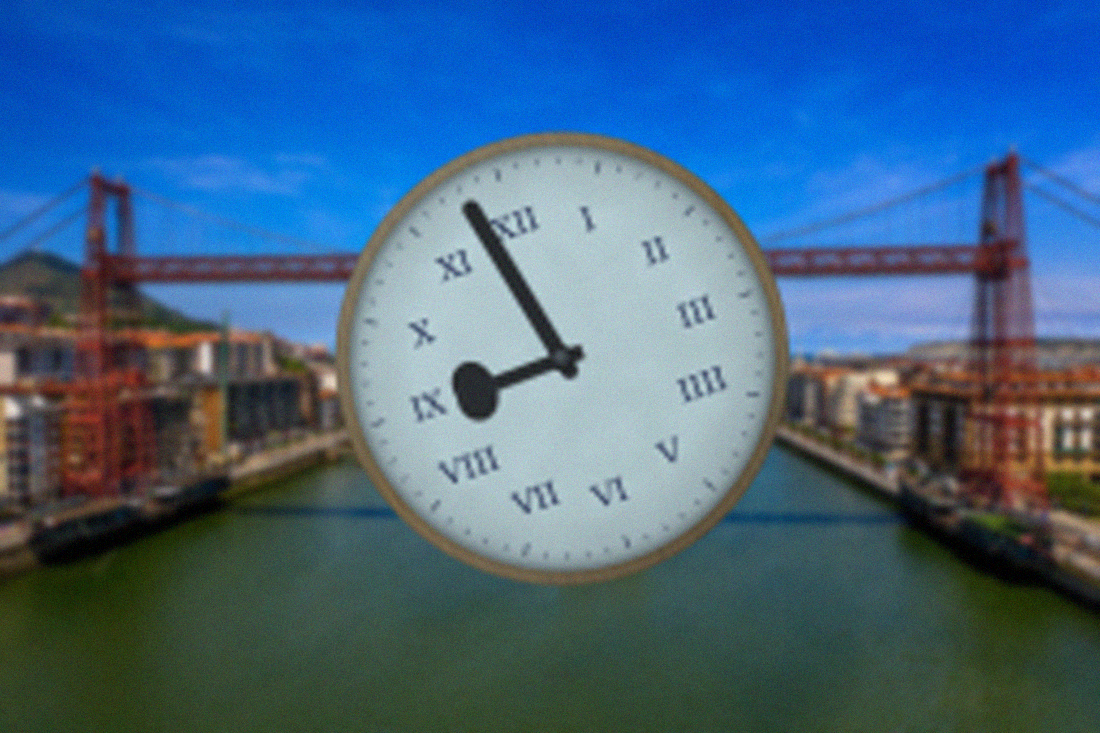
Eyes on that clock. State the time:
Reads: 8:58
